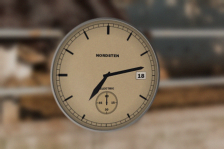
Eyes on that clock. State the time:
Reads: 7:13
